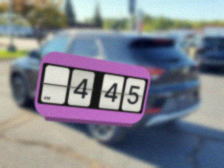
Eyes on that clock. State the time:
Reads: 4:45
